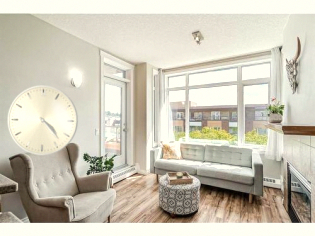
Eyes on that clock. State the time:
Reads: 4:23
